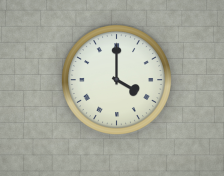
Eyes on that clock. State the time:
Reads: 4:00
